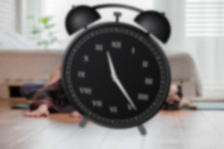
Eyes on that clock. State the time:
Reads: 11:24
